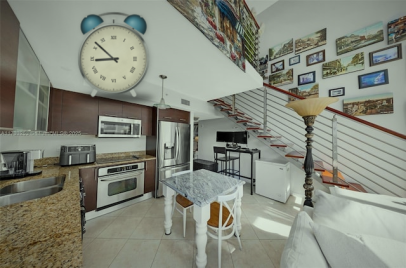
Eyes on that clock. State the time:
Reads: 8:52
